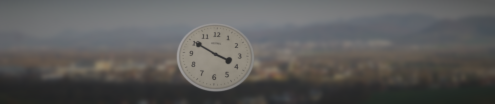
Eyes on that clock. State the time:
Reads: 3:50
